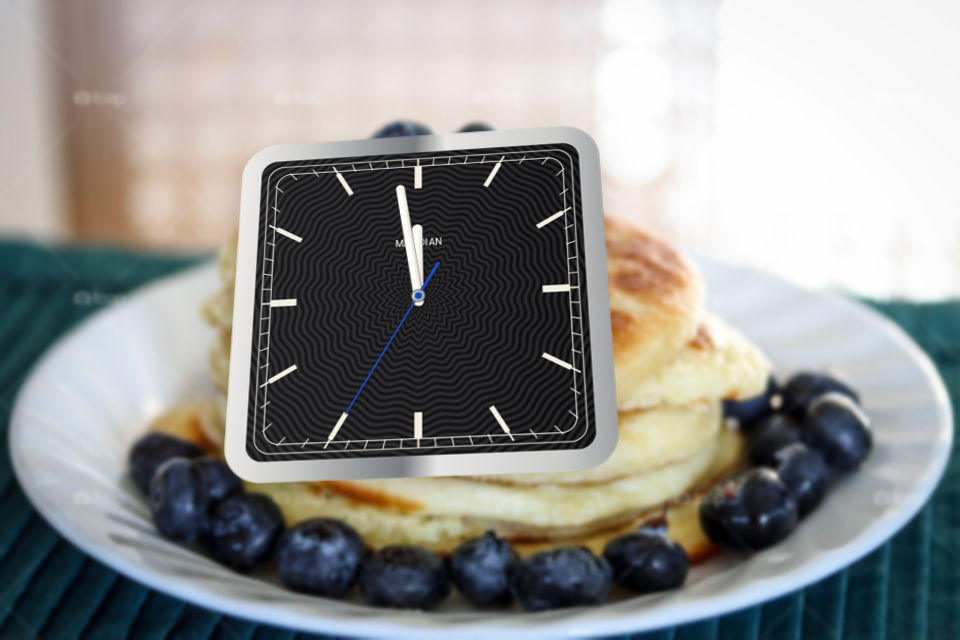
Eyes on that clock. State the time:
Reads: 11:58:35
